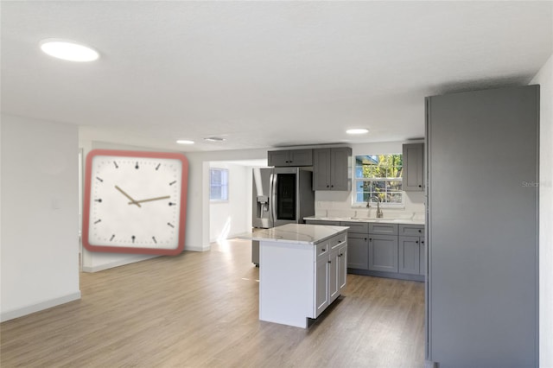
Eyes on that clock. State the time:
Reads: 10:13
